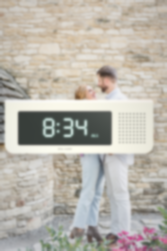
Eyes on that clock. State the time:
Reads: 8:34
